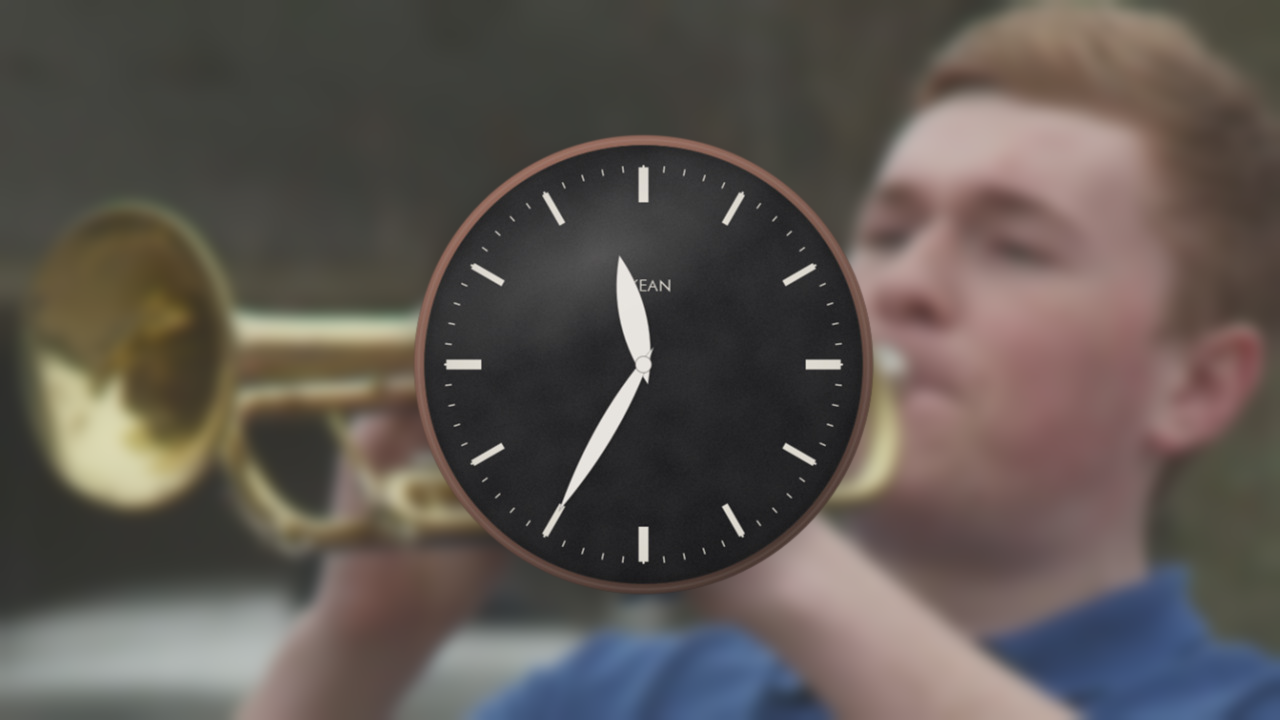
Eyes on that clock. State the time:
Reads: 11:35
